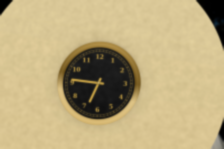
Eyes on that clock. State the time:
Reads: 6:46
